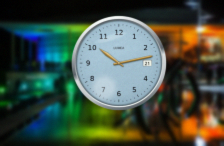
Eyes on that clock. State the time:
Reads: 10:13
